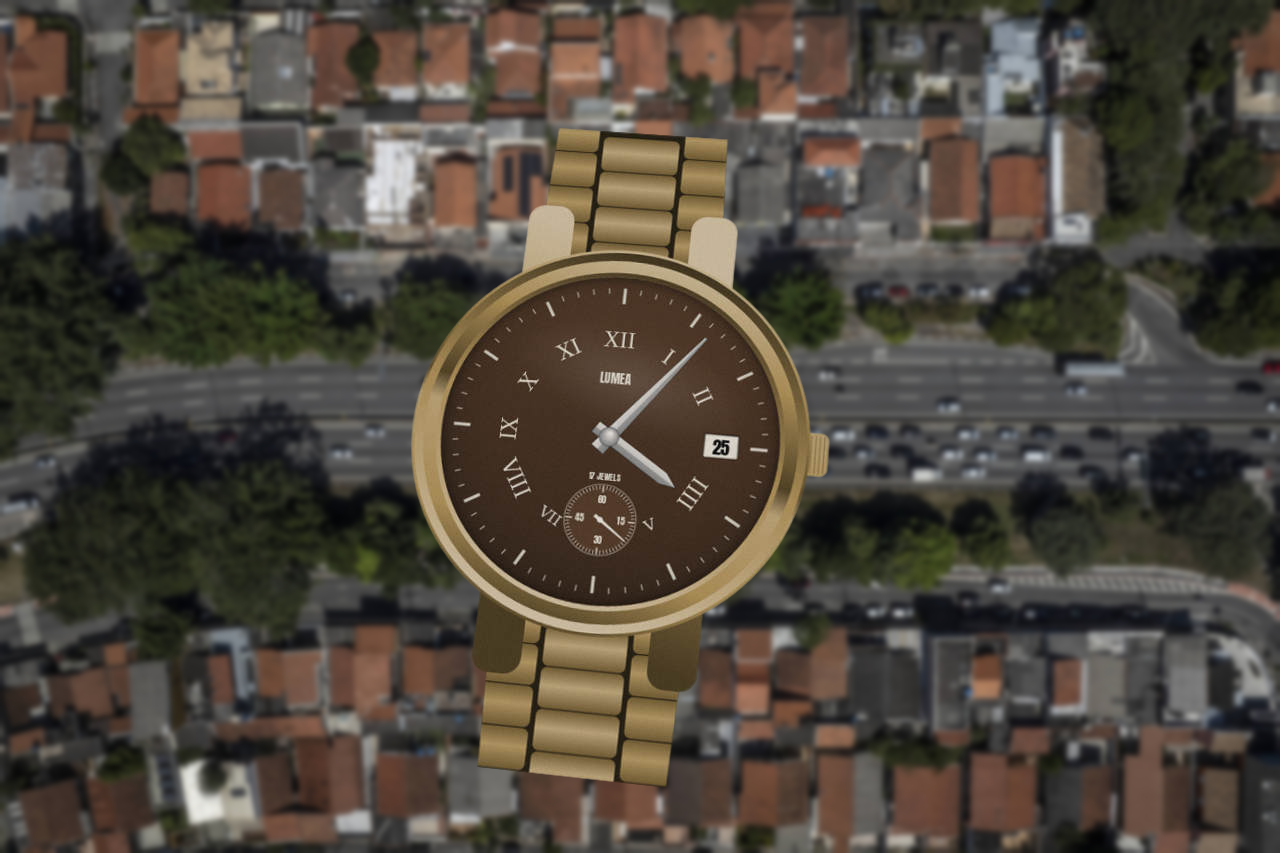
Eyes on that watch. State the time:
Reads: 4:06:21
